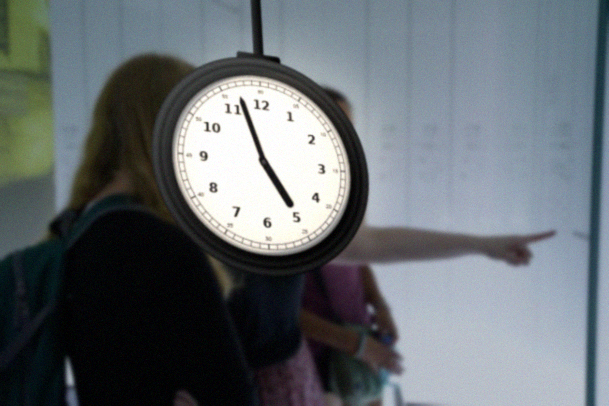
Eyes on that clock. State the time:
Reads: 4:57
